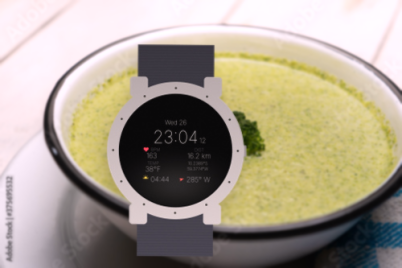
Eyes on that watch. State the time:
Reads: 23:04
